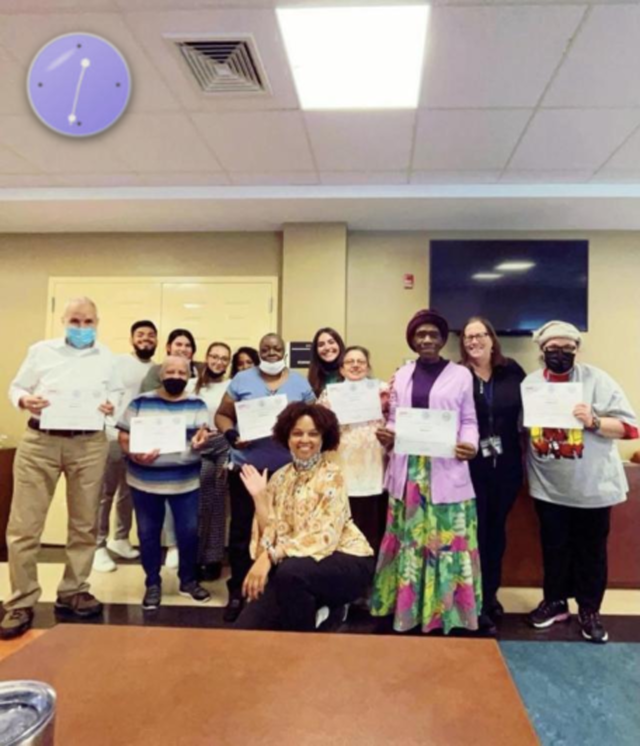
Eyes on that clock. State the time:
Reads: 12:32
